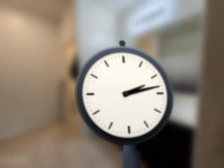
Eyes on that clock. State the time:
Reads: 2:13
